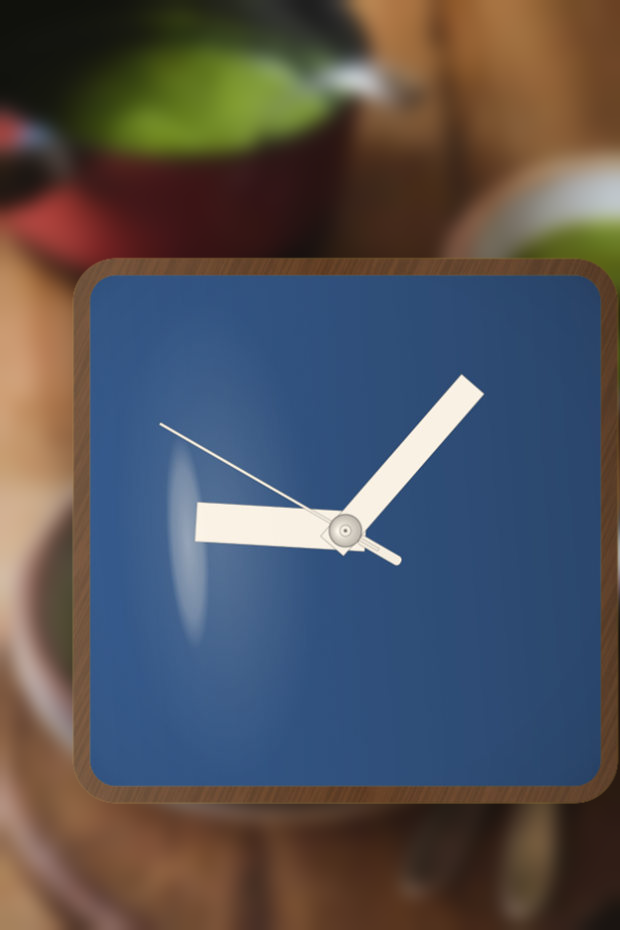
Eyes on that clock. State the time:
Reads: 9:06:50
